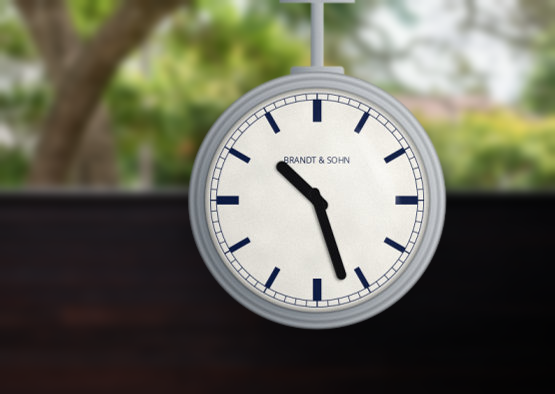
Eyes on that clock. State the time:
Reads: 10:27
